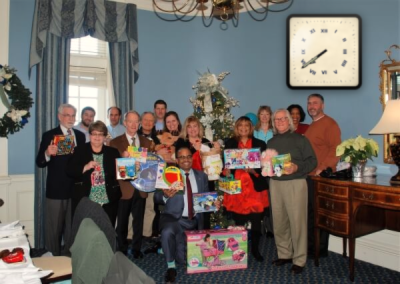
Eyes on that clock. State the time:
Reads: 7:39
